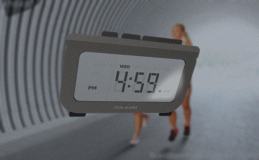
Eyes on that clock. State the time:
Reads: 4:59
